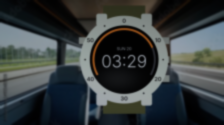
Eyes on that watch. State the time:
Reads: 3:29
